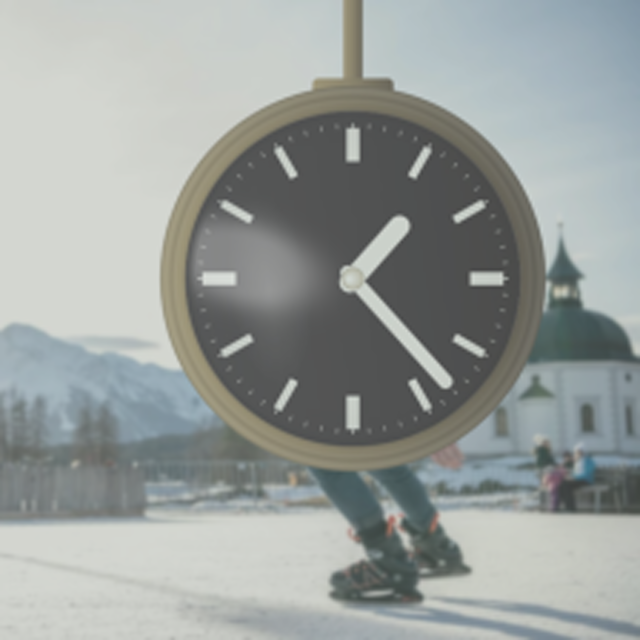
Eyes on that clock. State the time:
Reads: 1:23
